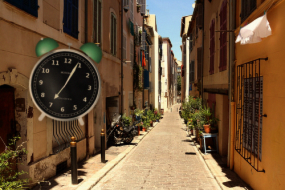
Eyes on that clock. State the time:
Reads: 7:04
